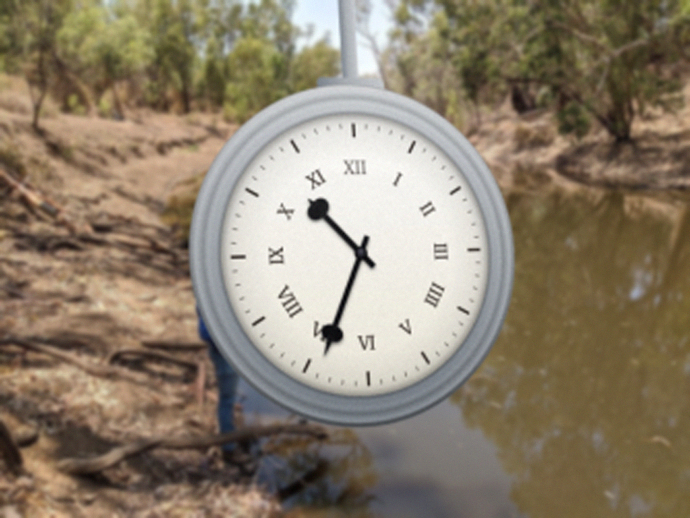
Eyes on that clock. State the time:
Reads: 10:34
